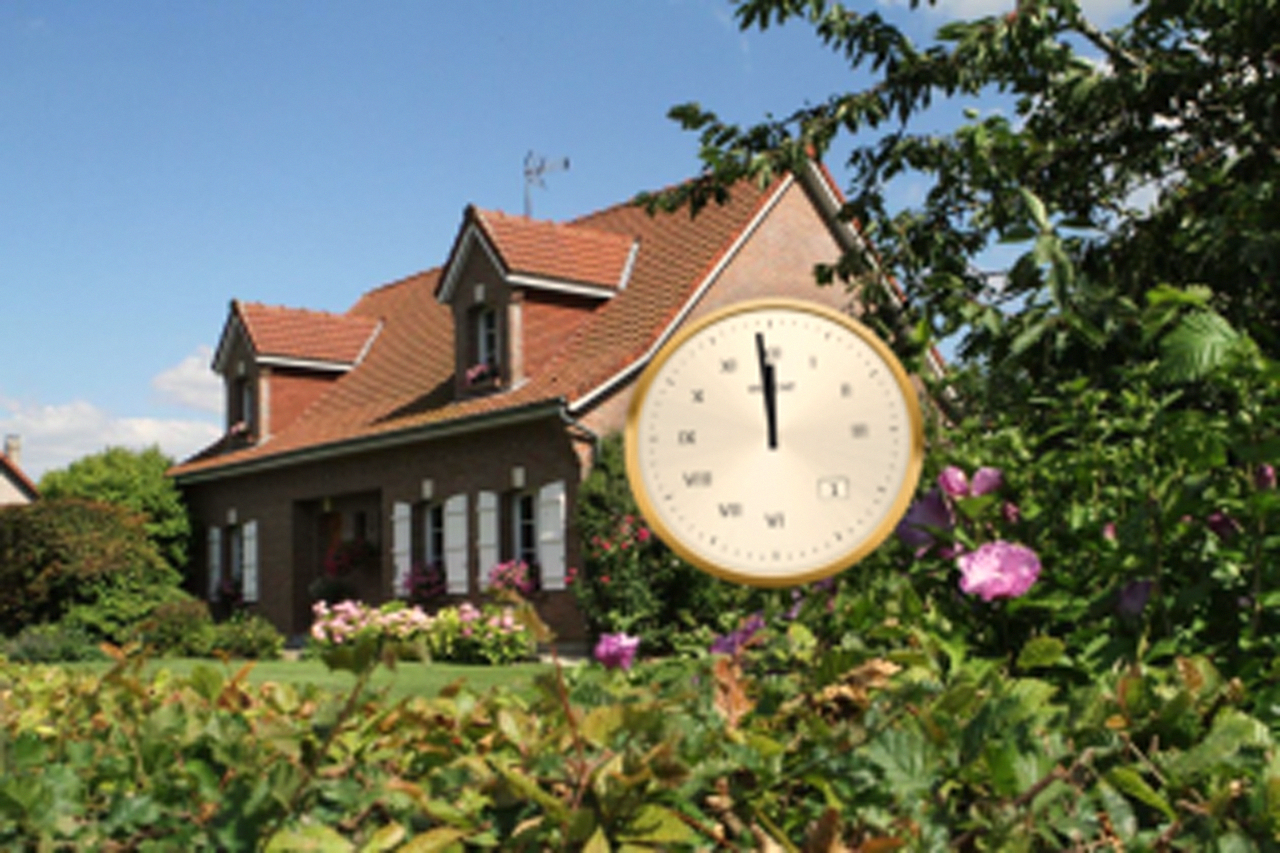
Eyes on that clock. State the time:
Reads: 11:59
